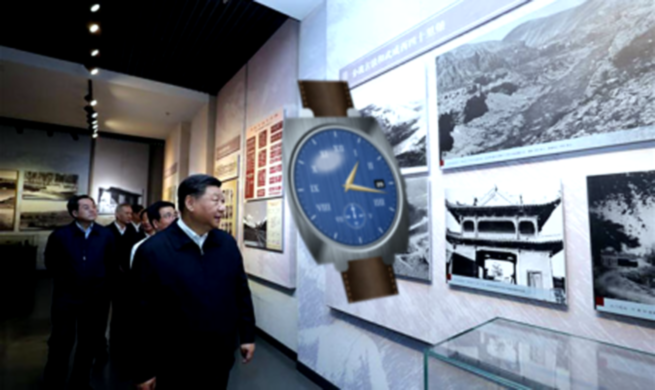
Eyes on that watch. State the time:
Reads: 1:17
